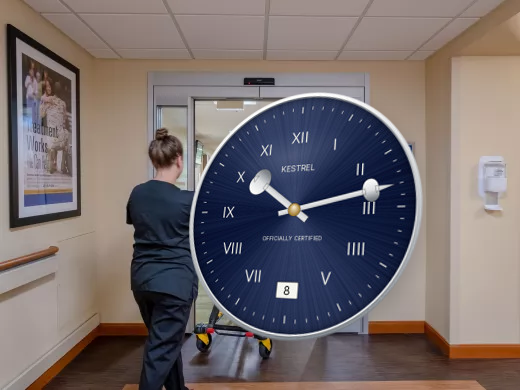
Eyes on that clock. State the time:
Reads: 10:13
